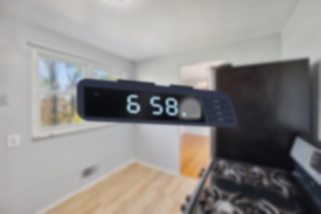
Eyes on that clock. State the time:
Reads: 6:58
